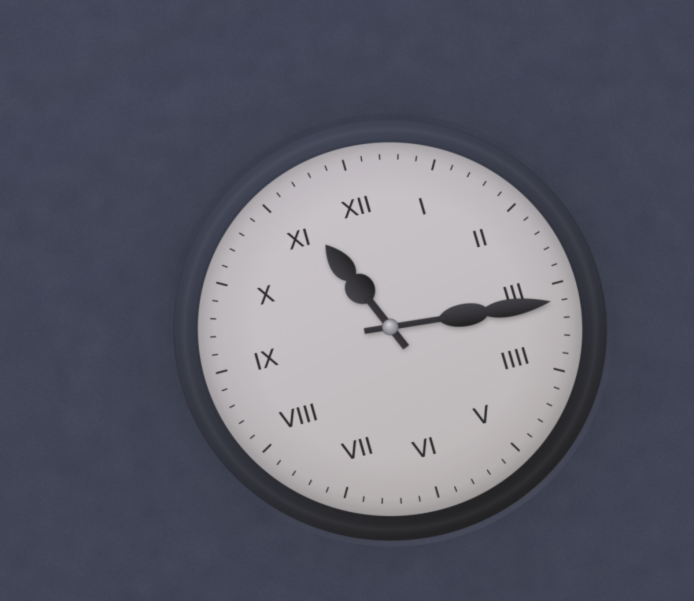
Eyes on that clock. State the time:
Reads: 11:16
